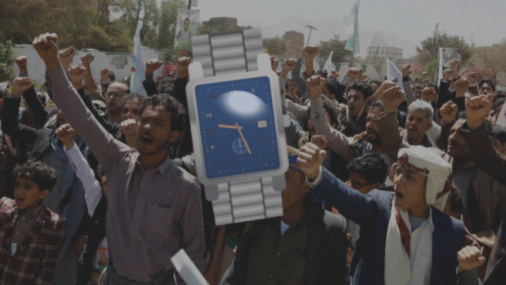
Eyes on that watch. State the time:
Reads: 9:27
